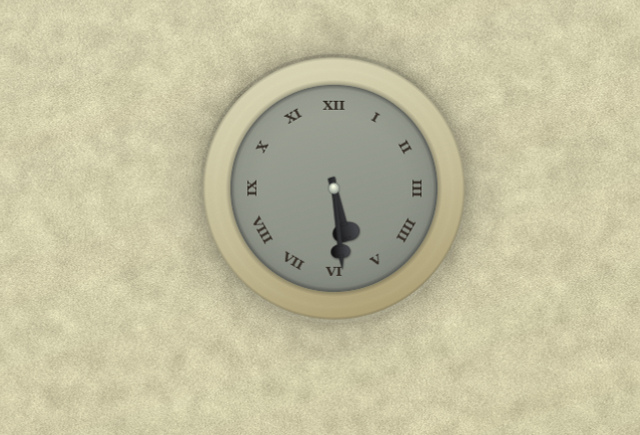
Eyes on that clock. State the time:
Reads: 5:29
